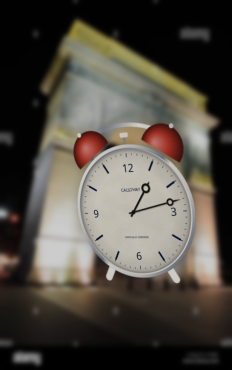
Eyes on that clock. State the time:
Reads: 1:13
